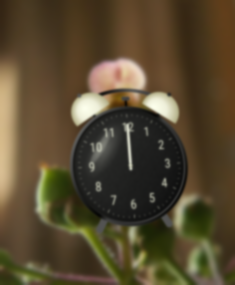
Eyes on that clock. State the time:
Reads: 12:00
